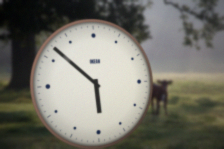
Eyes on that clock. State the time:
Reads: 5:52
